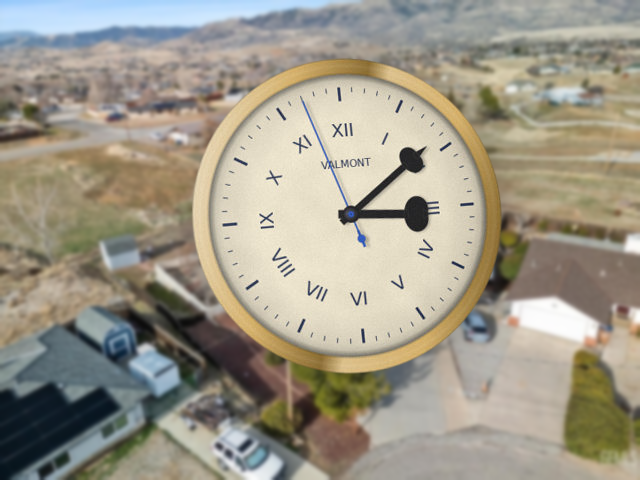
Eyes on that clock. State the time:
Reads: 3:08:57
